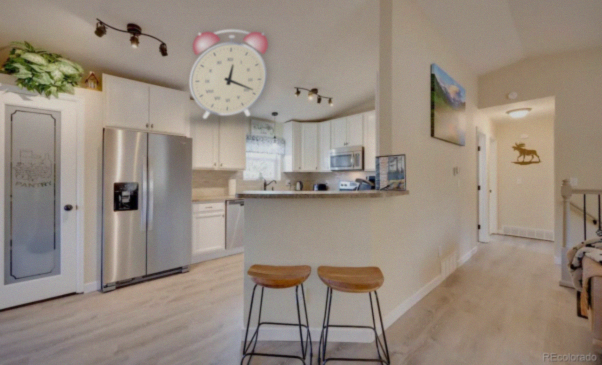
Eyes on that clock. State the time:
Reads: 12:19
